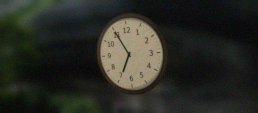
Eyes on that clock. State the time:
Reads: 6:55
